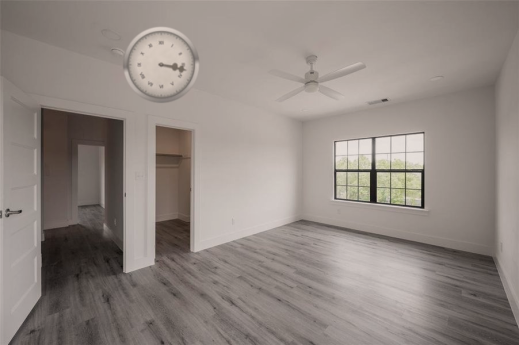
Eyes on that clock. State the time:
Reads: 3:17
